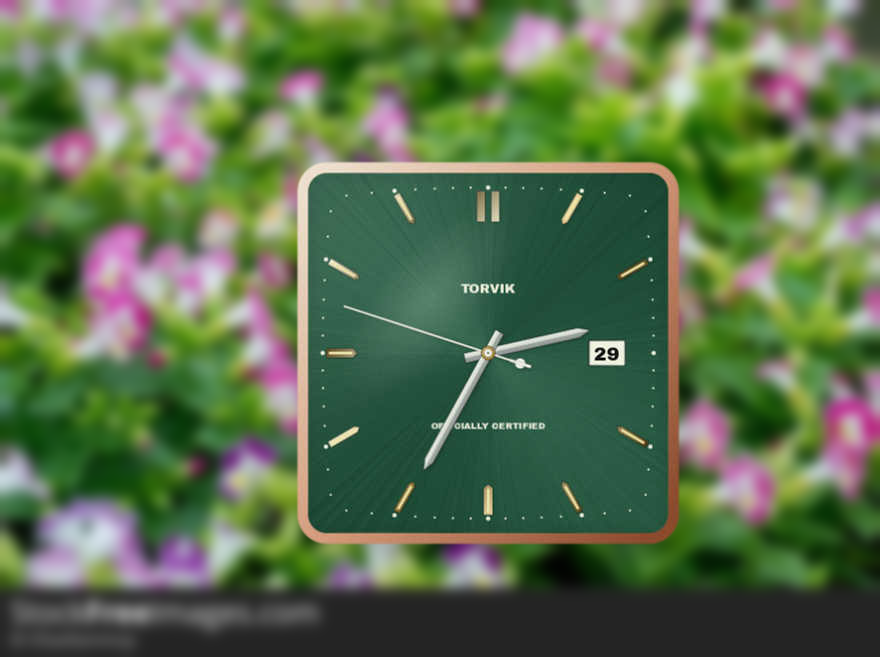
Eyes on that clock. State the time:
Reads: 2:34:48
